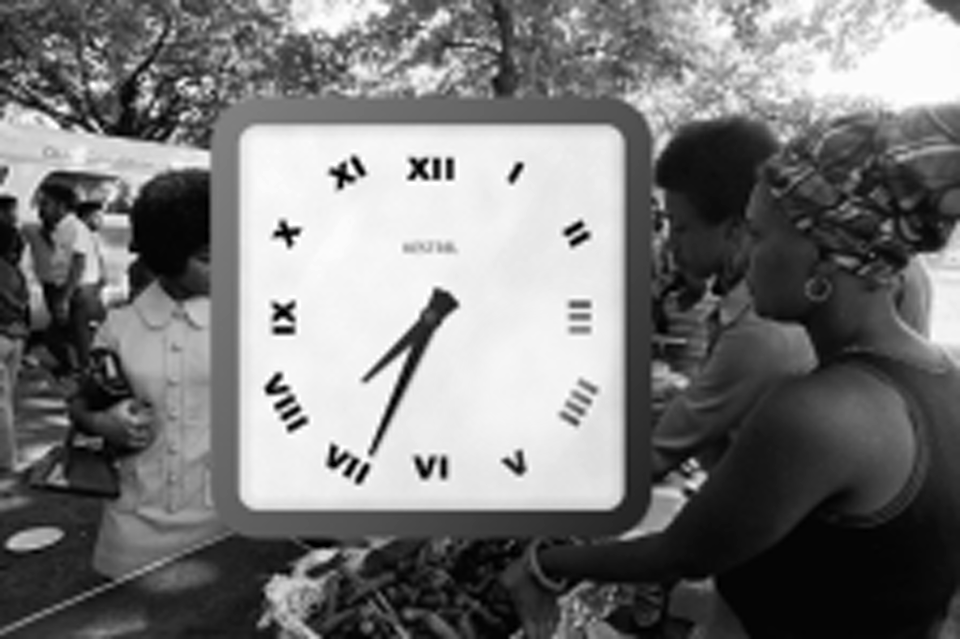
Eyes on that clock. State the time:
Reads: 7:34
